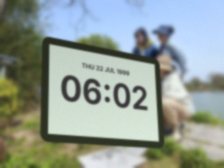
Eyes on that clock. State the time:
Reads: 6:02
